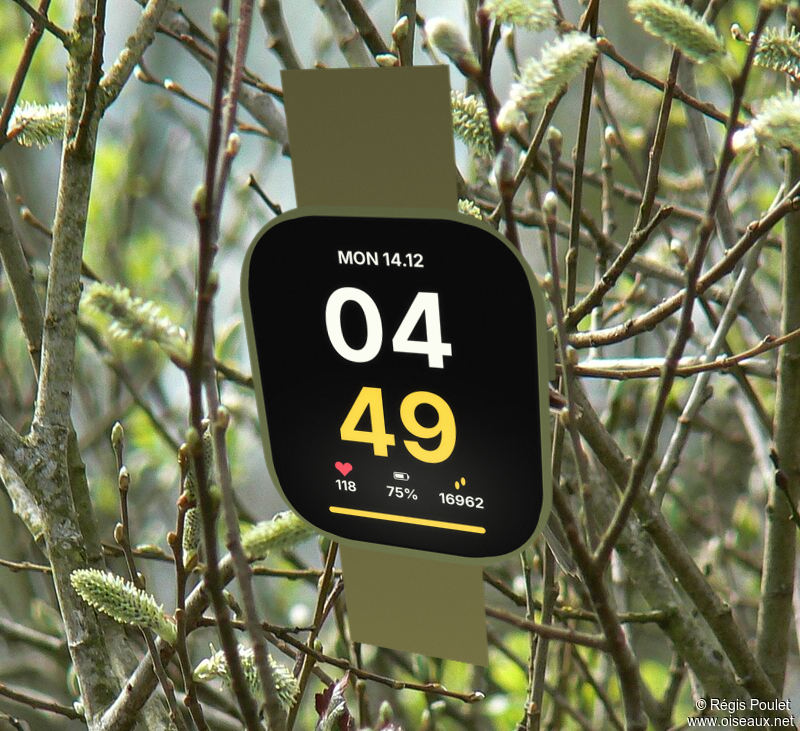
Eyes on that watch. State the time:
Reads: 4:49
